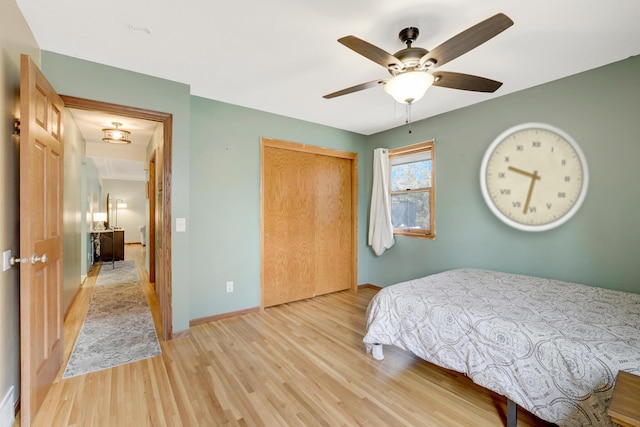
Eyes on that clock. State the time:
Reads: 9:32
